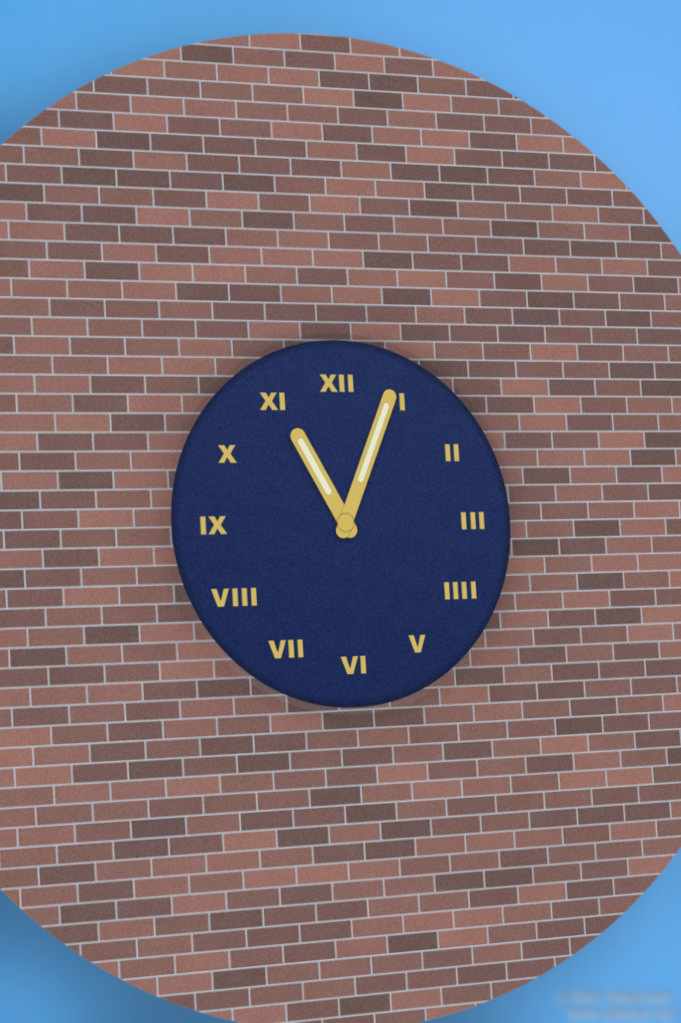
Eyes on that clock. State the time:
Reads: 11:04
